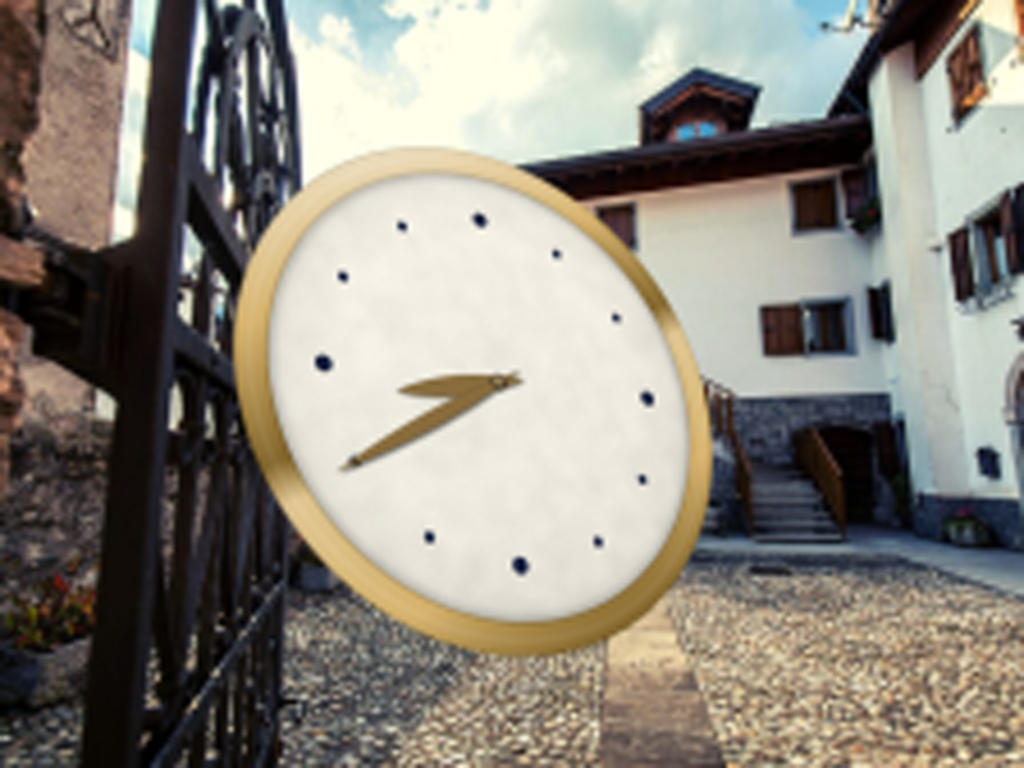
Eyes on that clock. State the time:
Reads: 8:40
